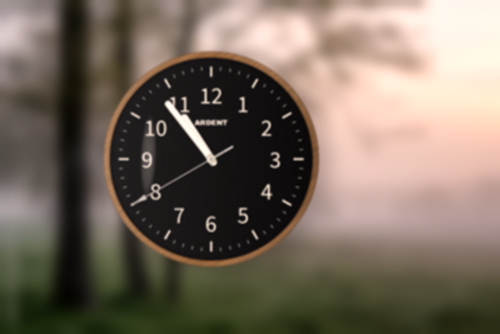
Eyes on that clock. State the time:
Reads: 10:53:40
